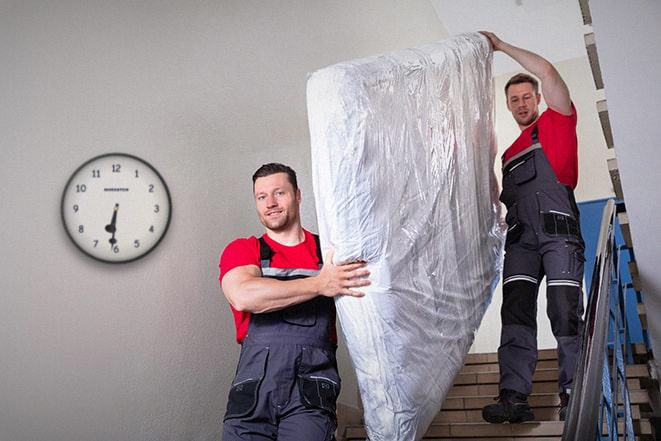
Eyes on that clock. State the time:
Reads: 6:31
